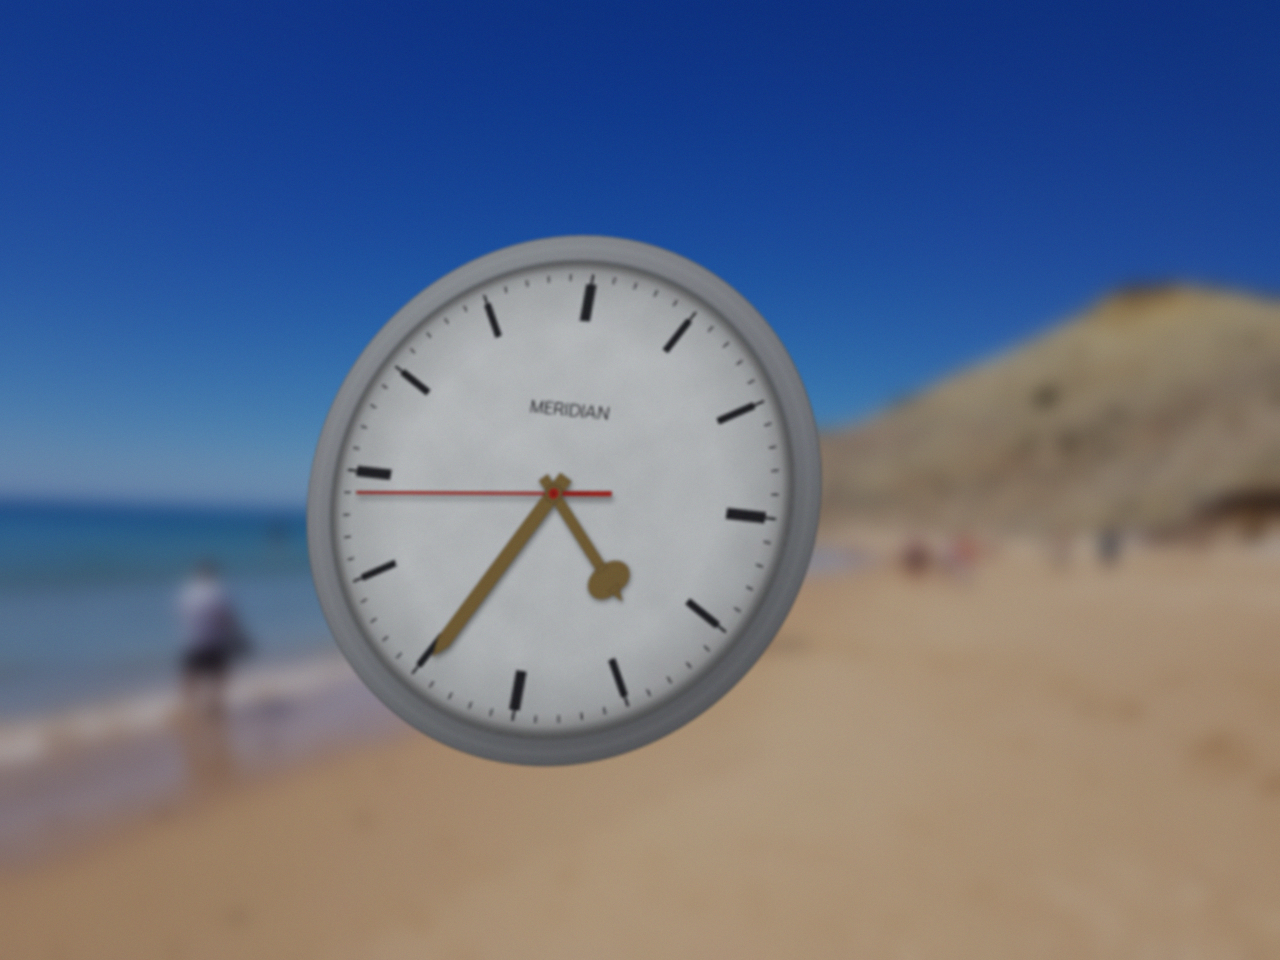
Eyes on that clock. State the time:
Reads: 4:34:44
